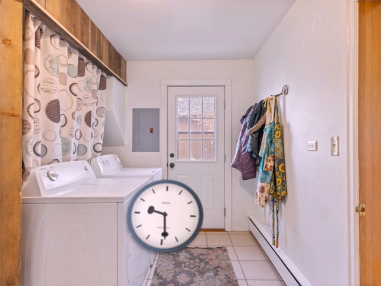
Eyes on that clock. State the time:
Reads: 9:29
